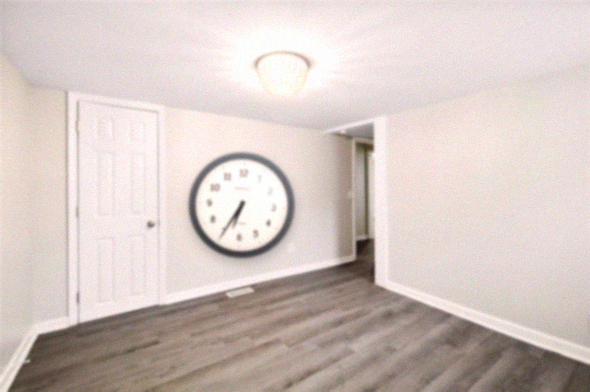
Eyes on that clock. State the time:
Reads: 6:35
